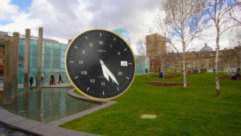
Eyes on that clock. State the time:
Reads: 5:24
